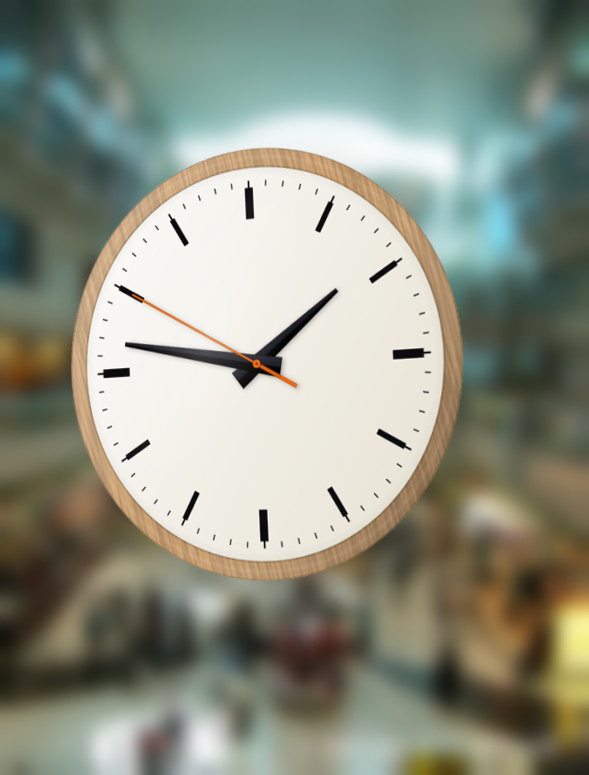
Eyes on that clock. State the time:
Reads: 1:46:50
